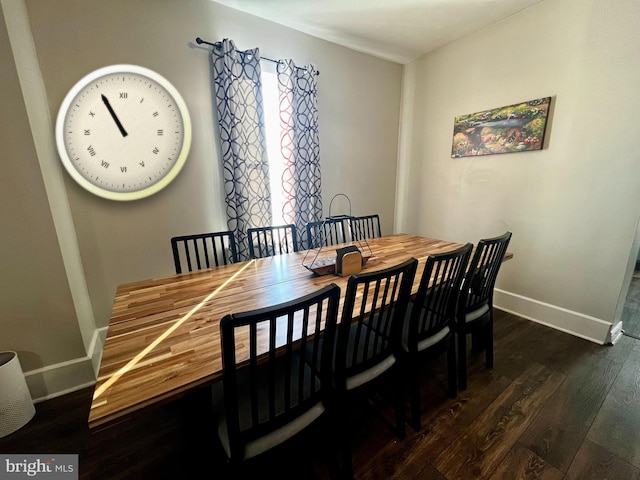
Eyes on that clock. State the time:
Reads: 10:55
